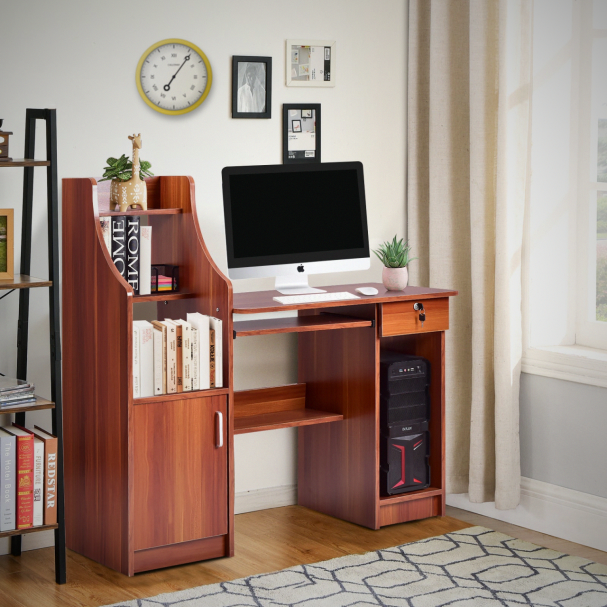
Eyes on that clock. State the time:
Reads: 7:06
